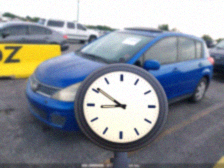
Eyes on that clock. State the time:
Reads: 8:51
